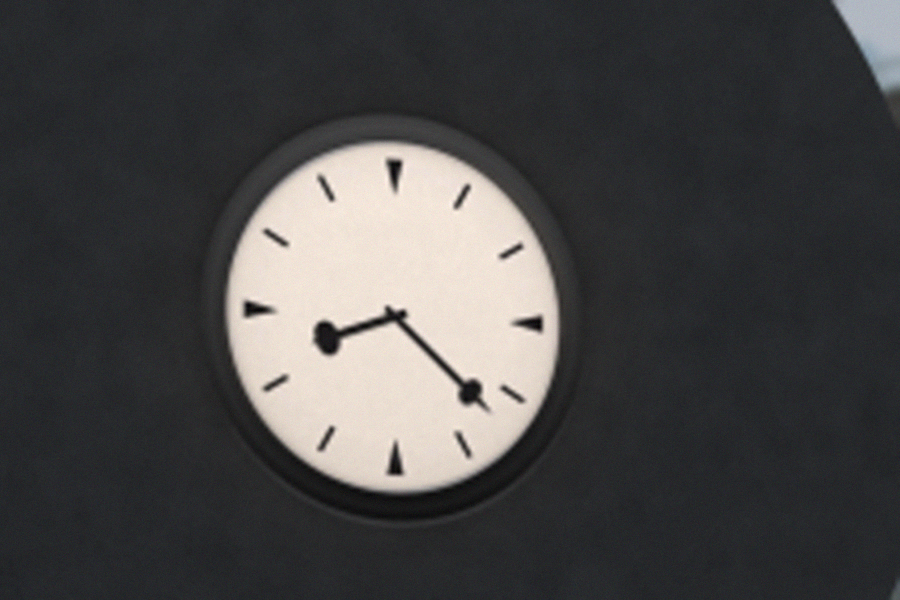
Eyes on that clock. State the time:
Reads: 8:22
